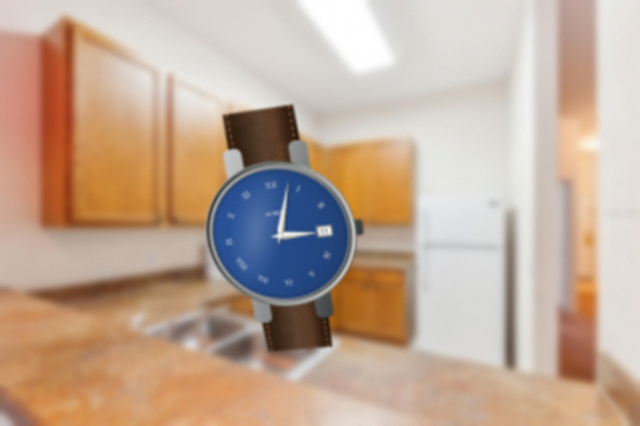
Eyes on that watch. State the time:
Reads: 3:03
